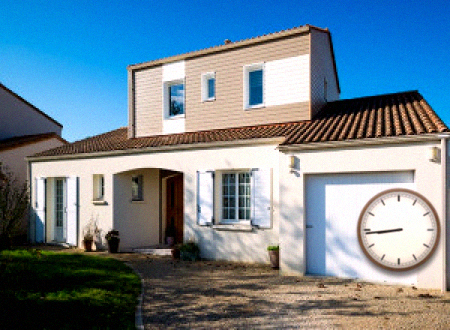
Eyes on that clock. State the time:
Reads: 8:44
